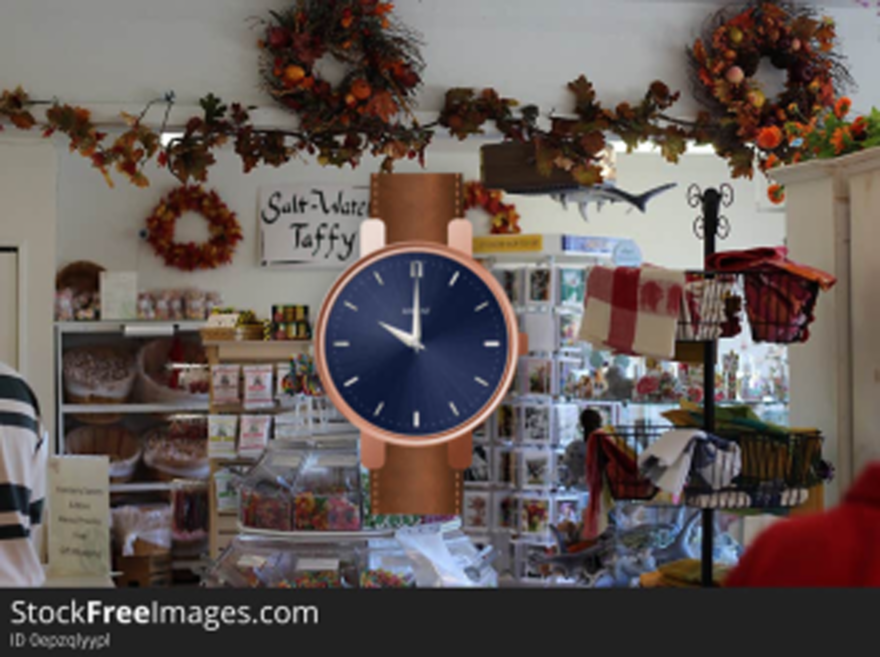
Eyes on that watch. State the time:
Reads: 10:00
